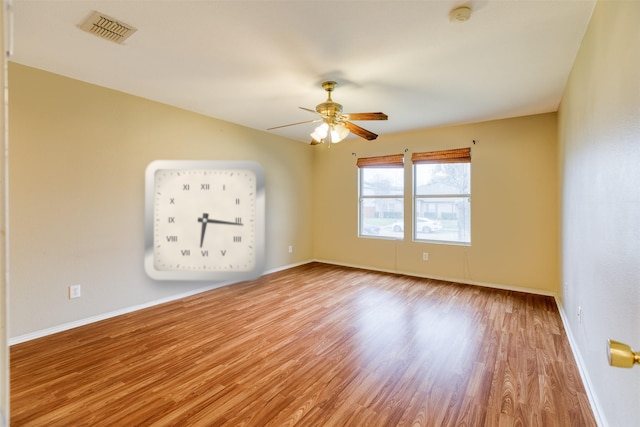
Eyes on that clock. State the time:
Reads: 6:16
